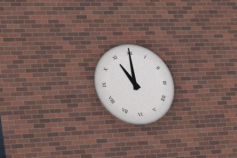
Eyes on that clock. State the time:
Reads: 11:00
